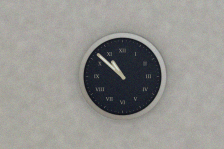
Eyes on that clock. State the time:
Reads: 10:52
